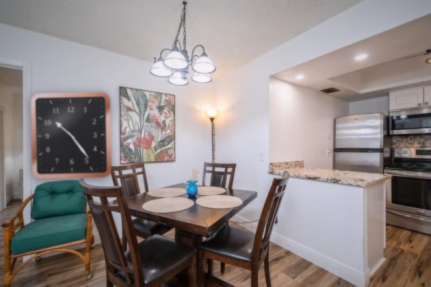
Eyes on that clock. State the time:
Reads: 10:24
